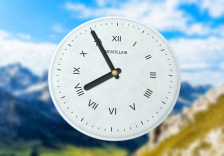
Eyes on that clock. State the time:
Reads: 7:55
